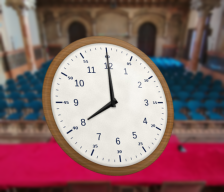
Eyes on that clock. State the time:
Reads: 8:00
